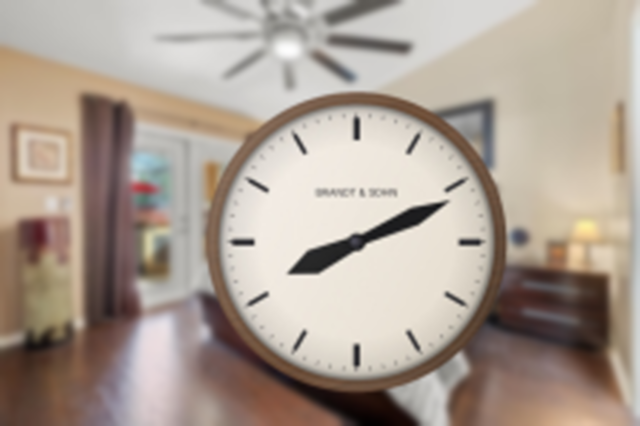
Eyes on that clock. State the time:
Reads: 8:11
